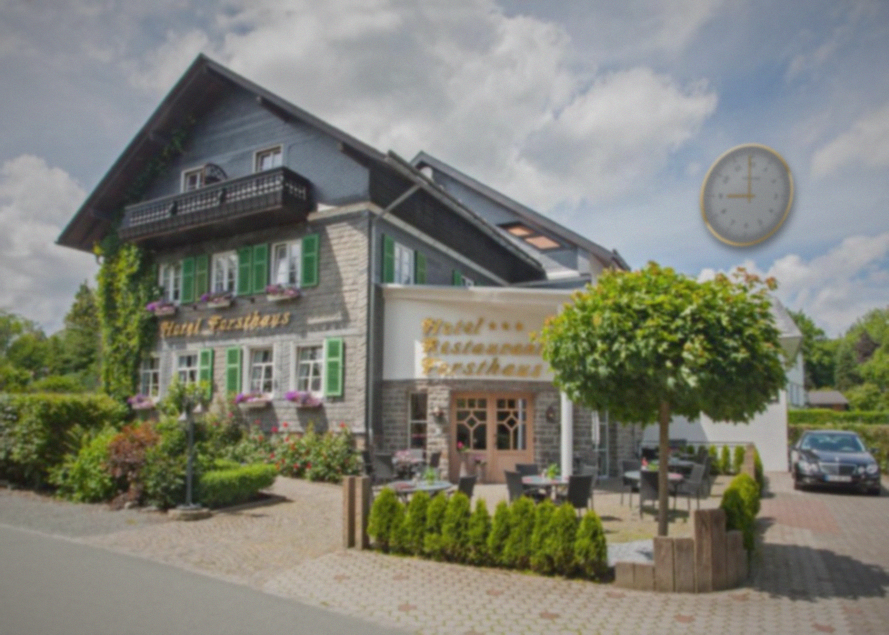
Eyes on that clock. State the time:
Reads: 8:59
